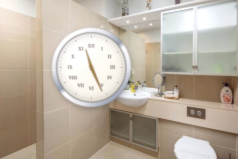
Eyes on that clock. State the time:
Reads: 11:26
